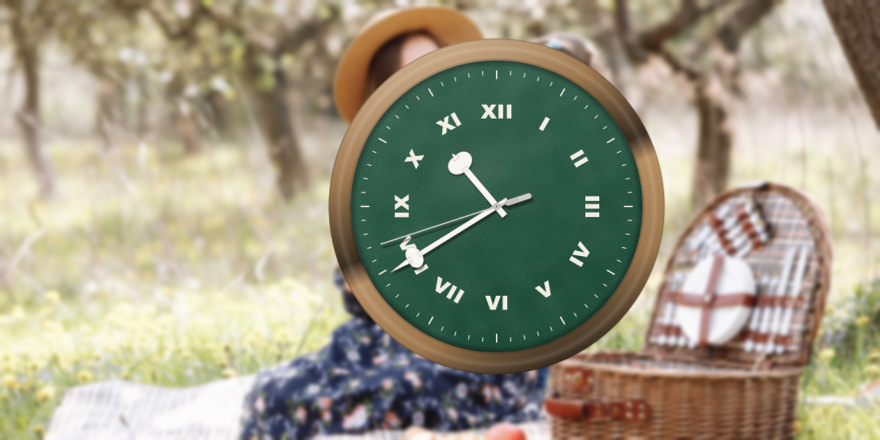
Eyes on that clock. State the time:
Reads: 10:39:42
